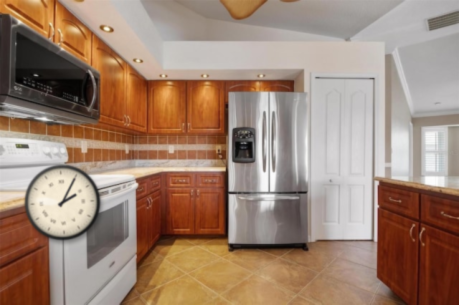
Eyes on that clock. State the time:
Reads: 2:05
